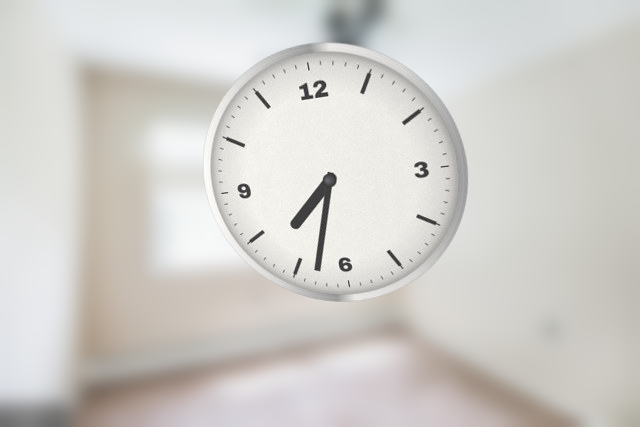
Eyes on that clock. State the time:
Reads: 7:33
